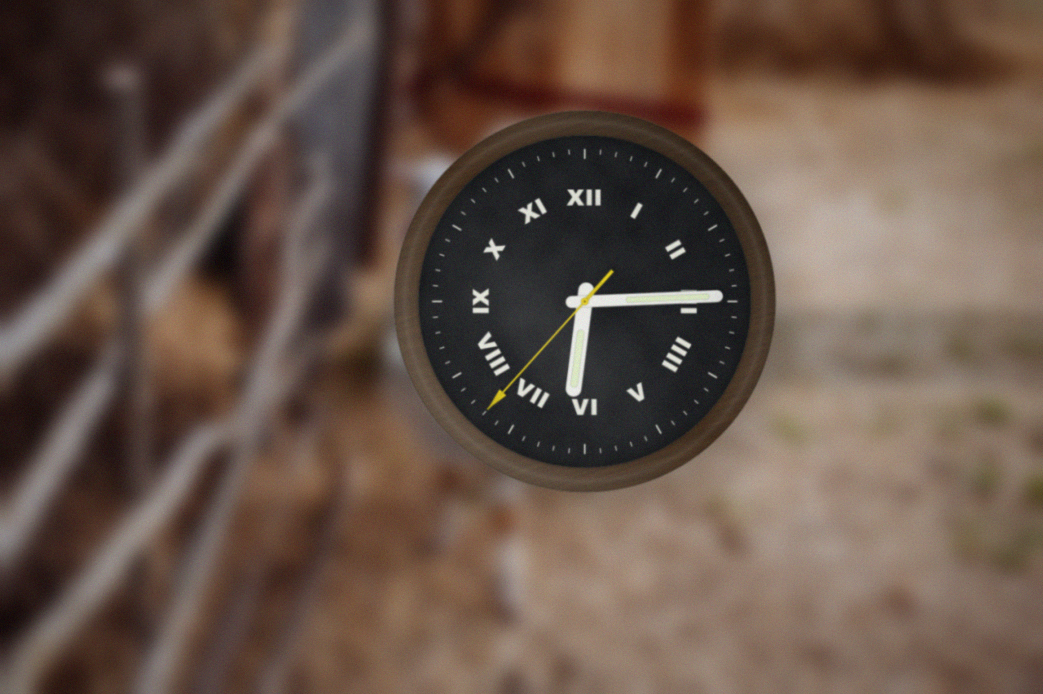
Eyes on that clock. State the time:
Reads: 6:14:37
